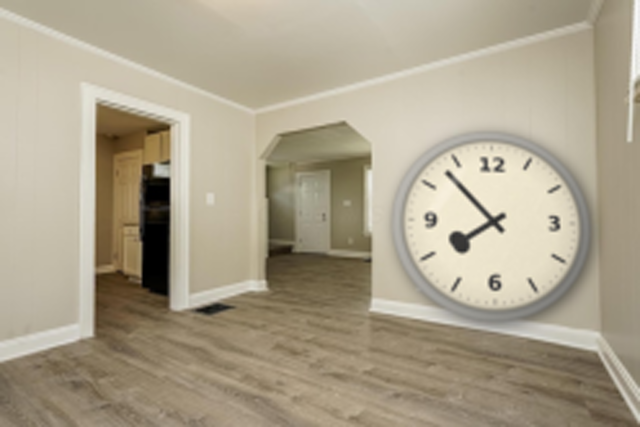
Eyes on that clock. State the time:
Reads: 7:53
